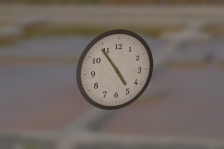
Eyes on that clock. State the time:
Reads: 4:54
